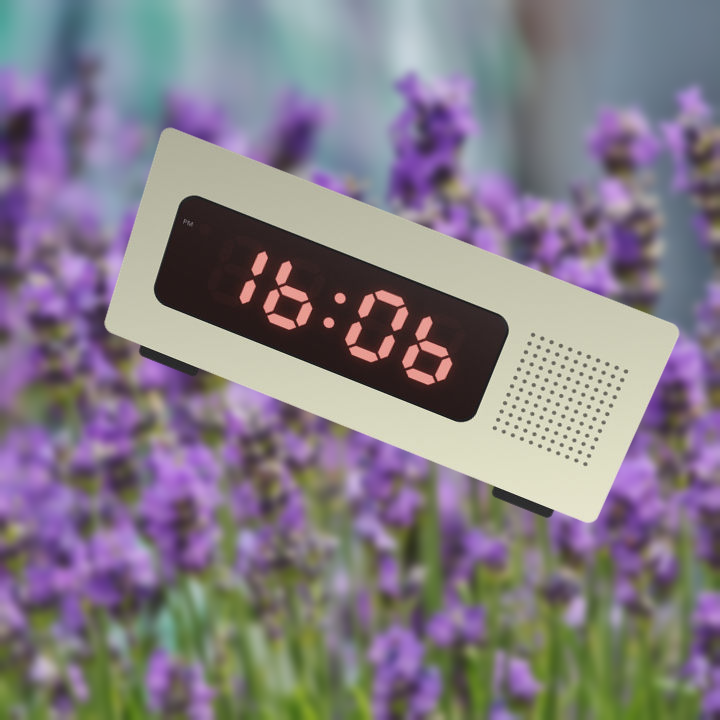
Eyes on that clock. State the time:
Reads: 16:06
